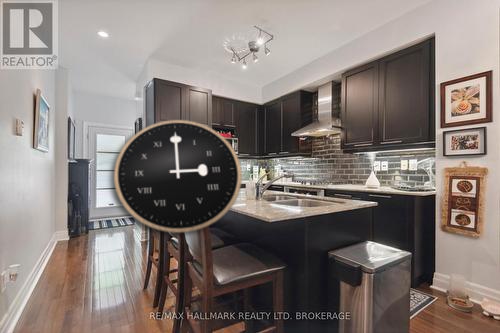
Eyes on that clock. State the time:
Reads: 3:00
